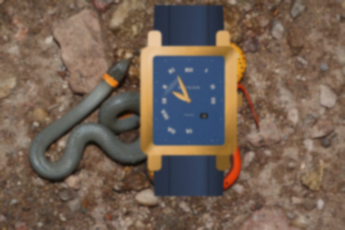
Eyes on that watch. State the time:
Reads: 9:56
